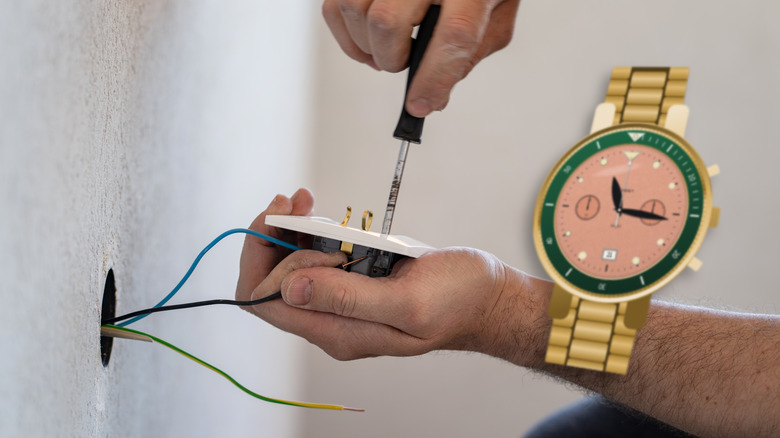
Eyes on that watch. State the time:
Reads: 11:16
